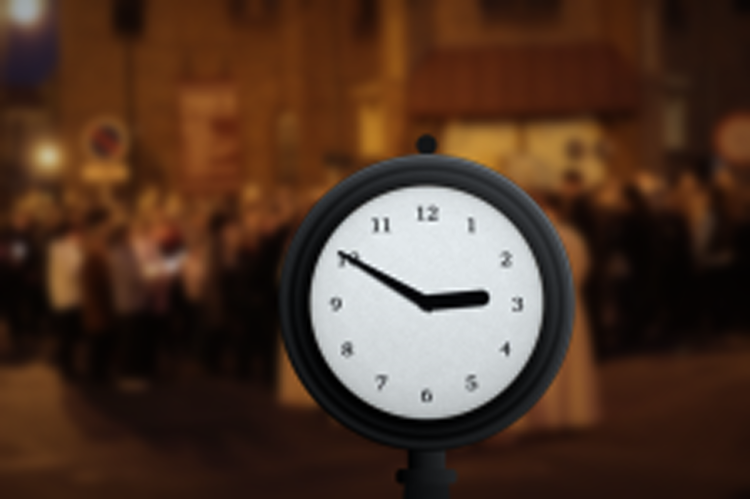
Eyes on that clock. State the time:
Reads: 2:50
